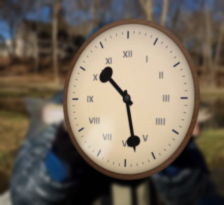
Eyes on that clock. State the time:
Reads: 10:28
